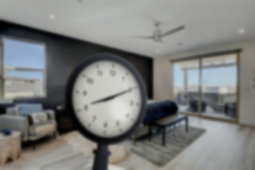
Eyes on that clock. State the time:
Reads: 8:10
